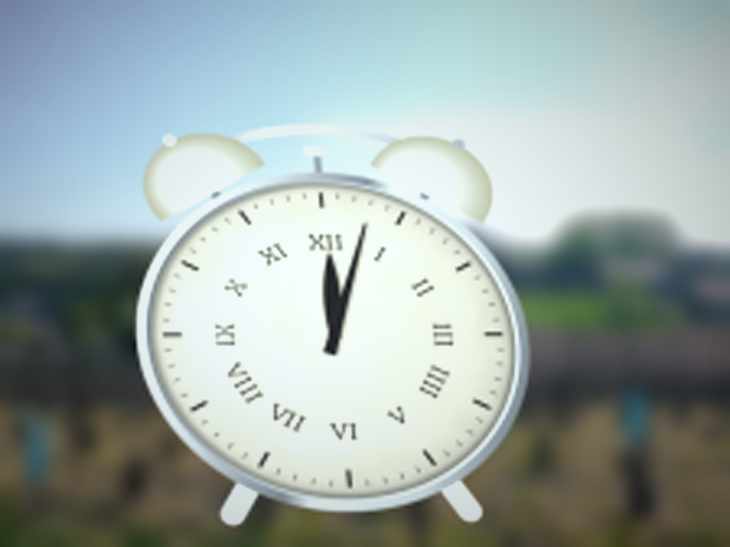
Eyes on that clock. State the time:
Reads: 12:03
